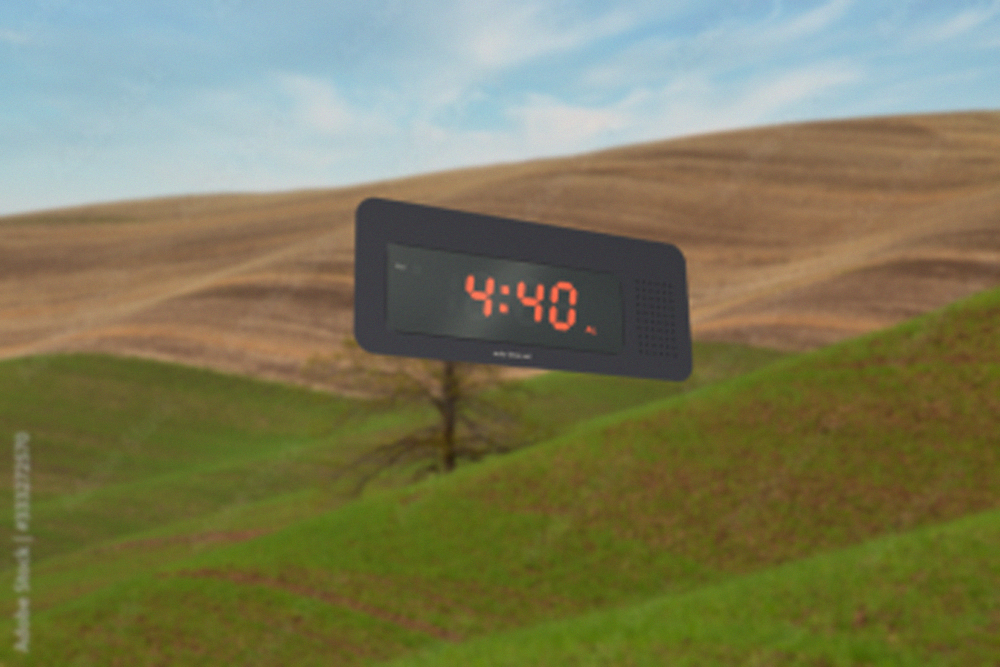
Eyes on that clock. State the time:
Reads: 4:40
